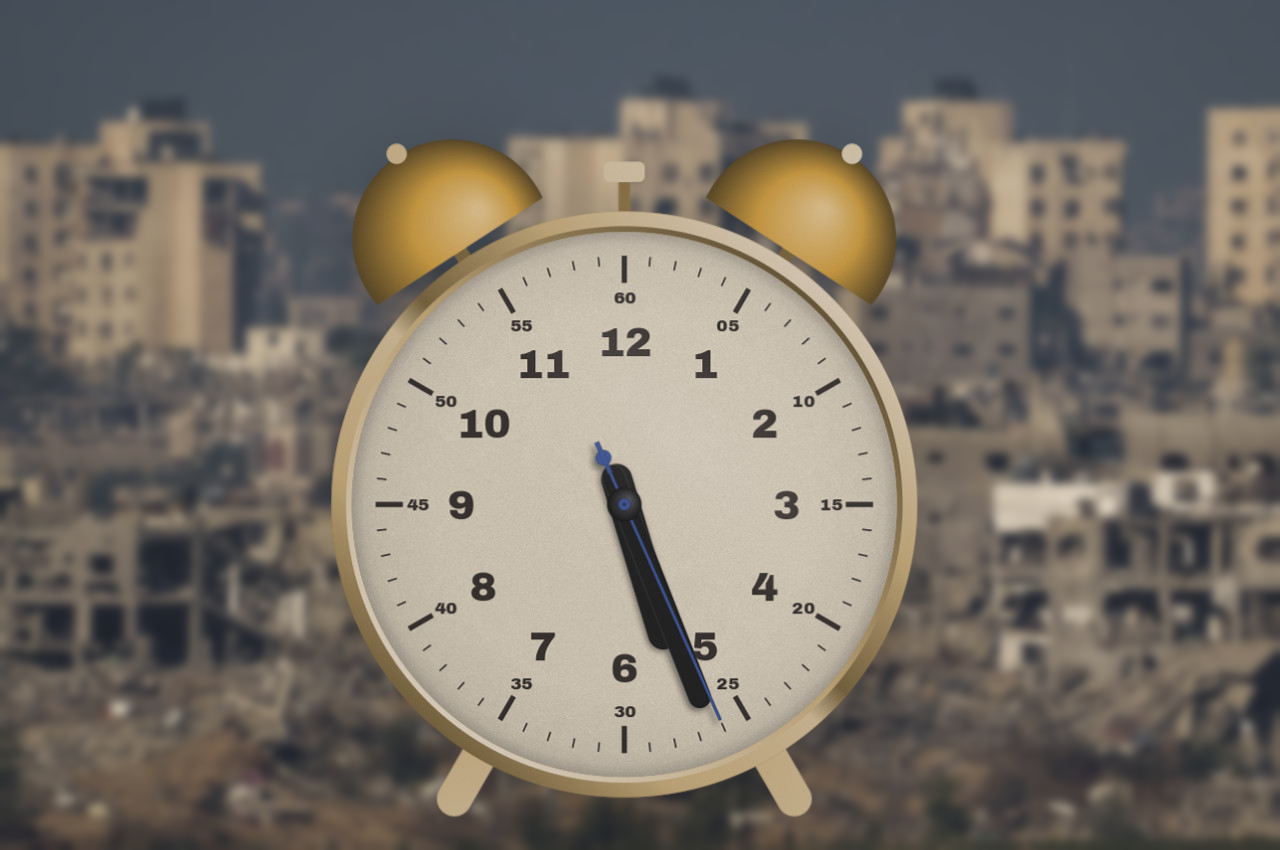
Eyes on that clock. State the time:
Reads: 5:26:26
